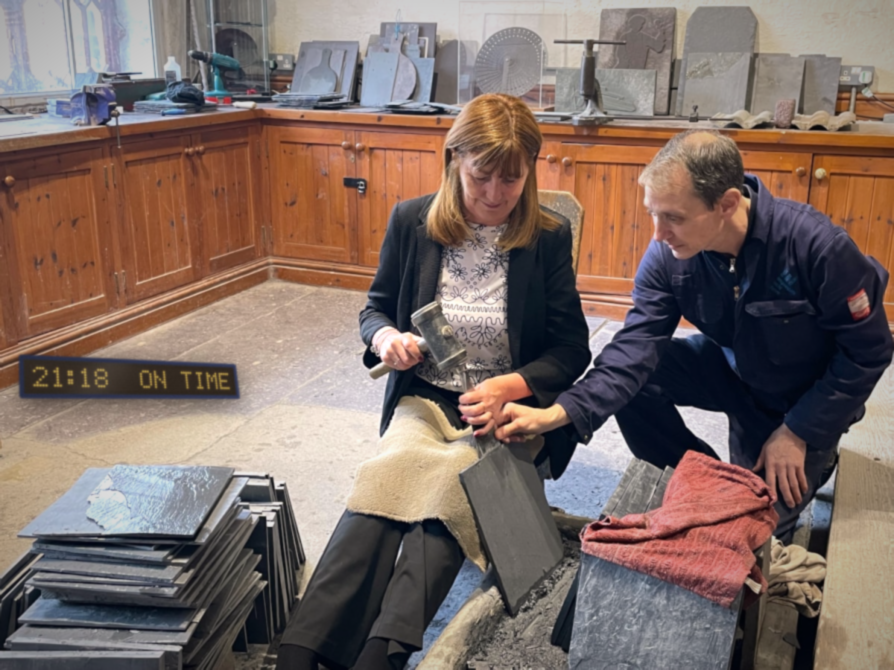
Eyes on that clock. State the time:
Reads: 21:18
